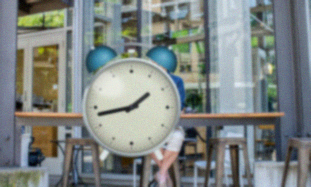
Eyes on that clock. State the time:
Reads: 1:43
